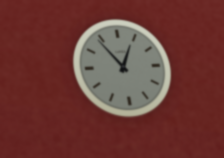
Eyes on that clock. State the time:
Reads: 12:54
